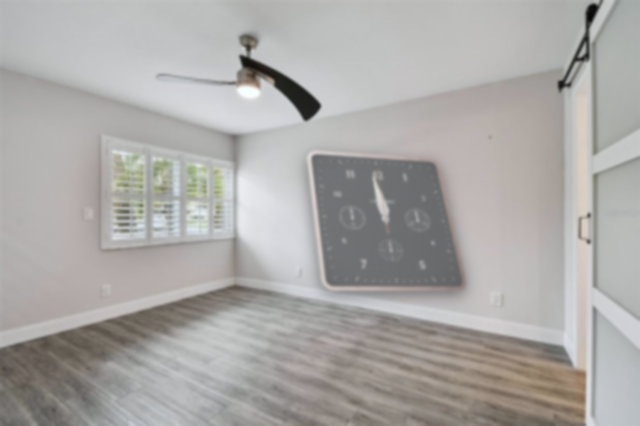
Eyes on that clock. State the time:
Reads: 11:59
